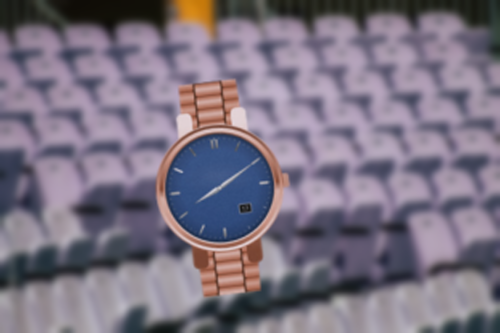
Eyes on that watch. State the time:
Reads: 8:10
